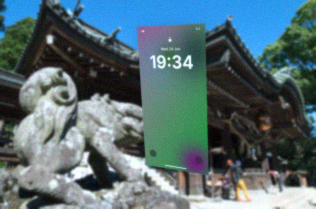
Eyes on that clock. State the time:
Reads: 19:34
